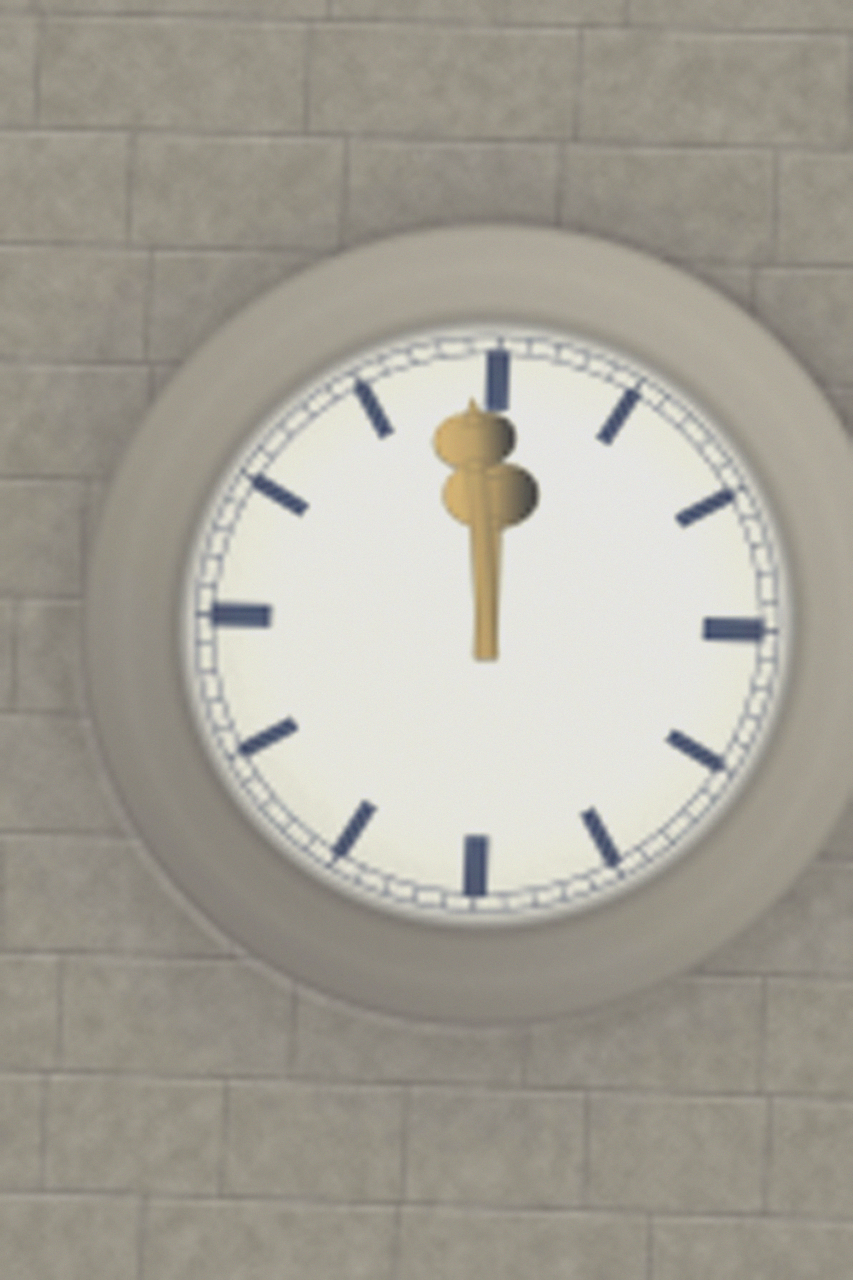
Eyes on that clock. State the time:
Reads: 11:59
